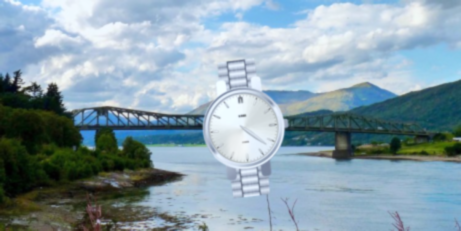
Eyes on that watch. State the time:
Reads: 4:22
